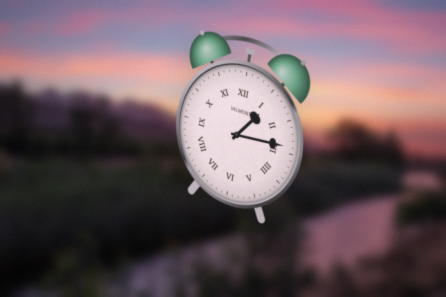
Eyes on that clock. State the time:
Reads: 1:14
